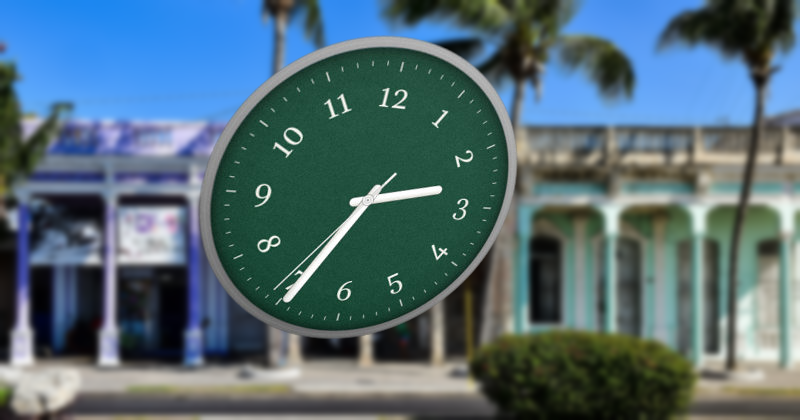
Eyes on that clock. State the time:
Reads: 2:34:36
